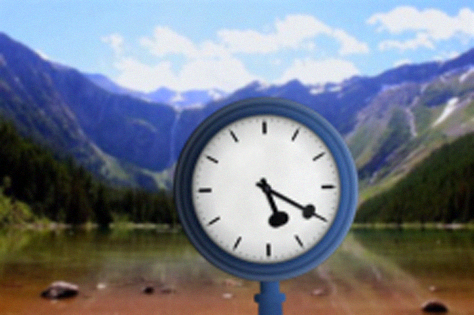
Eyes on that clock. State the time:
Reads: 5:20
